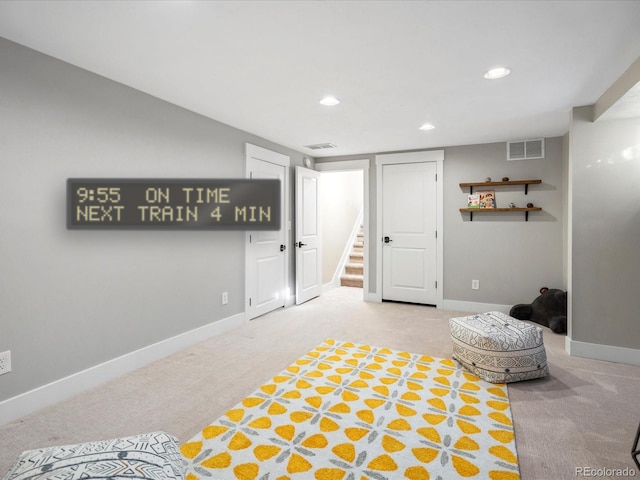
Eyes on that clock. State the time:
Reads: 9:55
